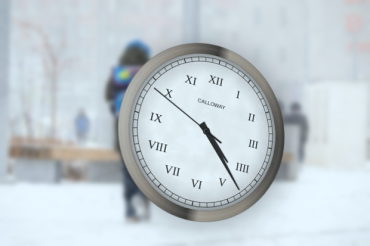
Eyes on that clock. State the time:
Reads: 4:22:49
